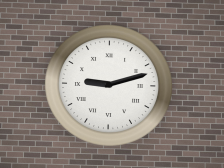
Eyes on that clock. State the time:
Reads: 9:12
